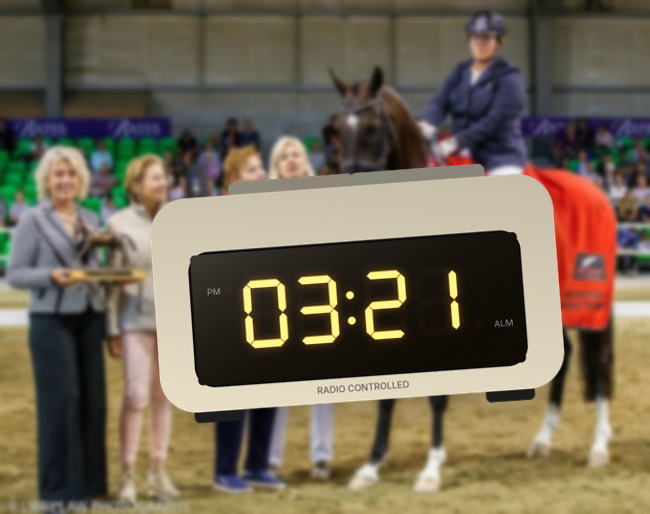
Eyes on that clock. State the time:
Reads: 3:21
